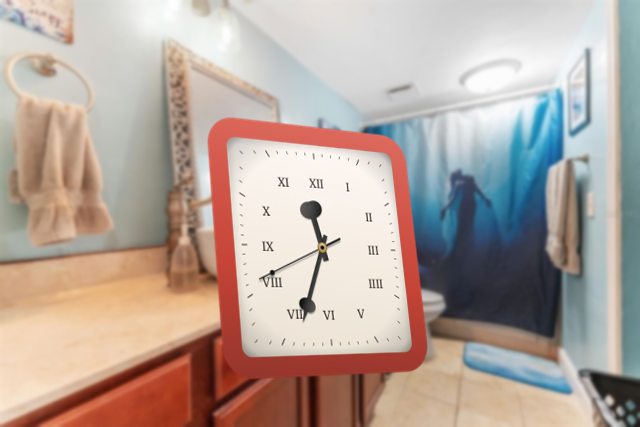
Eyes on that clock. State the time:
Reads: 11:33:41
